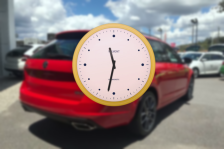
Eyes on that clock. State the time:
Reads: 11:32
